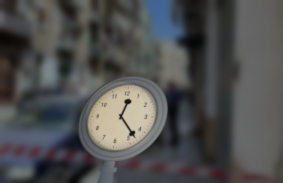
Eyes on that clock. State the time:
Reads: 12:23
